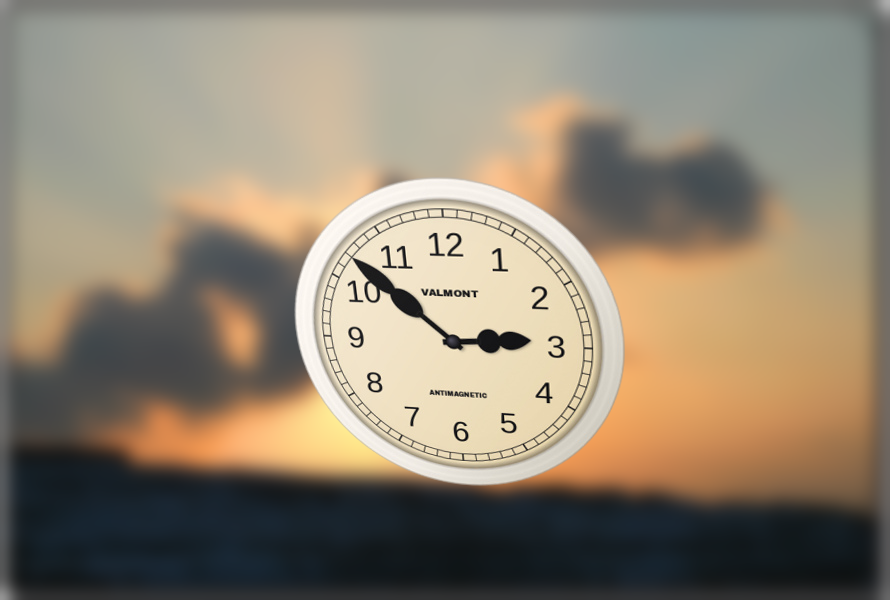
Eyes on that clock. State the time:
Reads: 2:52
